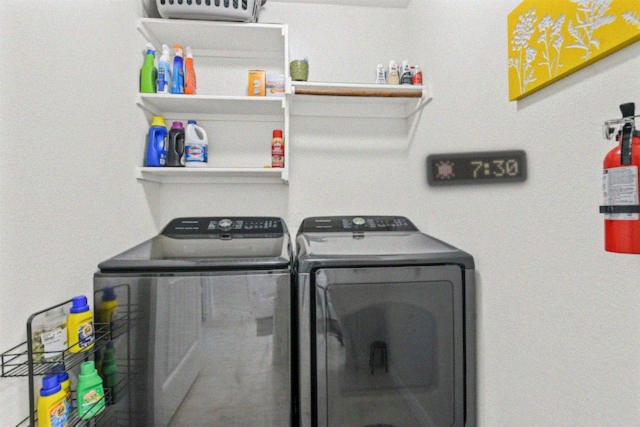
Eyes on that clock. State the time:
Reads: 7:30
